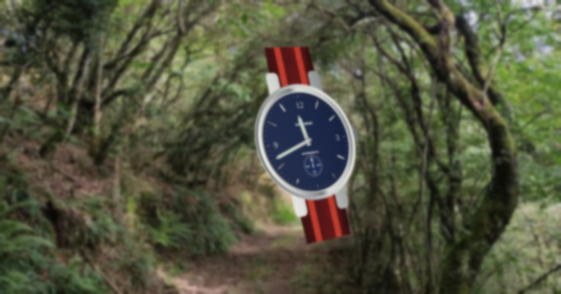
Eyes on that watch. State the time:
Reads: 11:42
